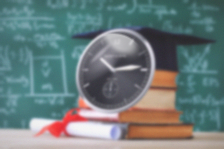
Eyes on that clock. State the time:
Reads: 10:14
